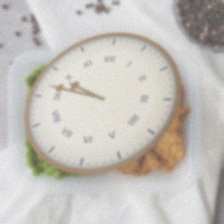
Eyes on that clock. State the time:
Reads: 9:47
